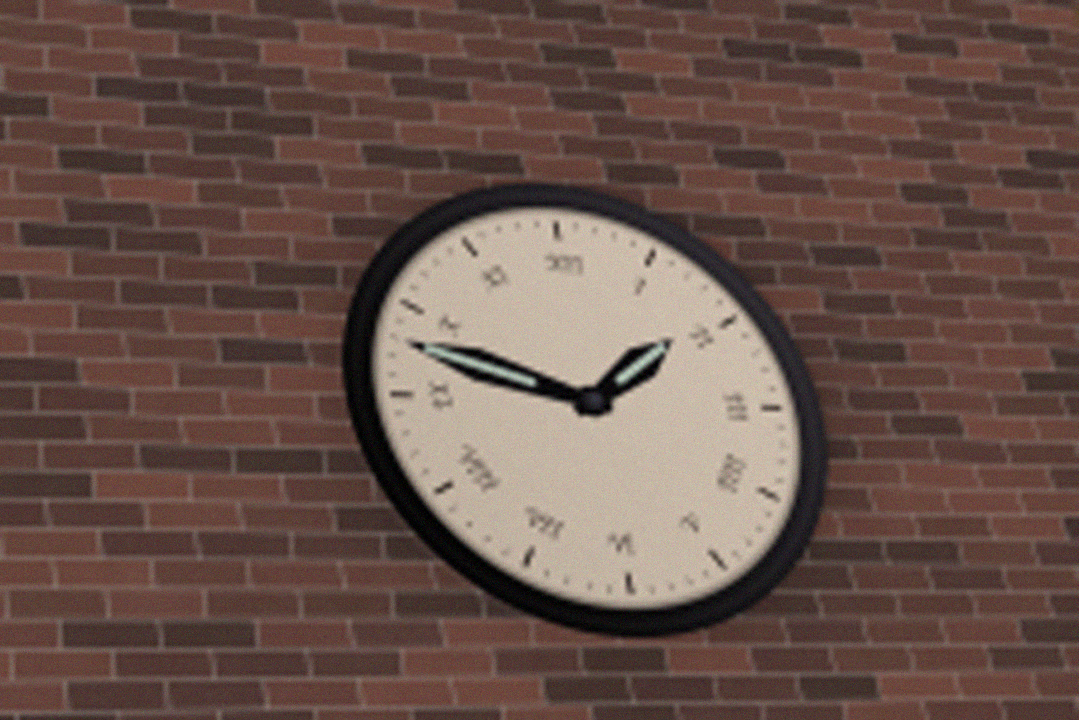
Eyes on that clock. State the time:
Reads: 1:48
